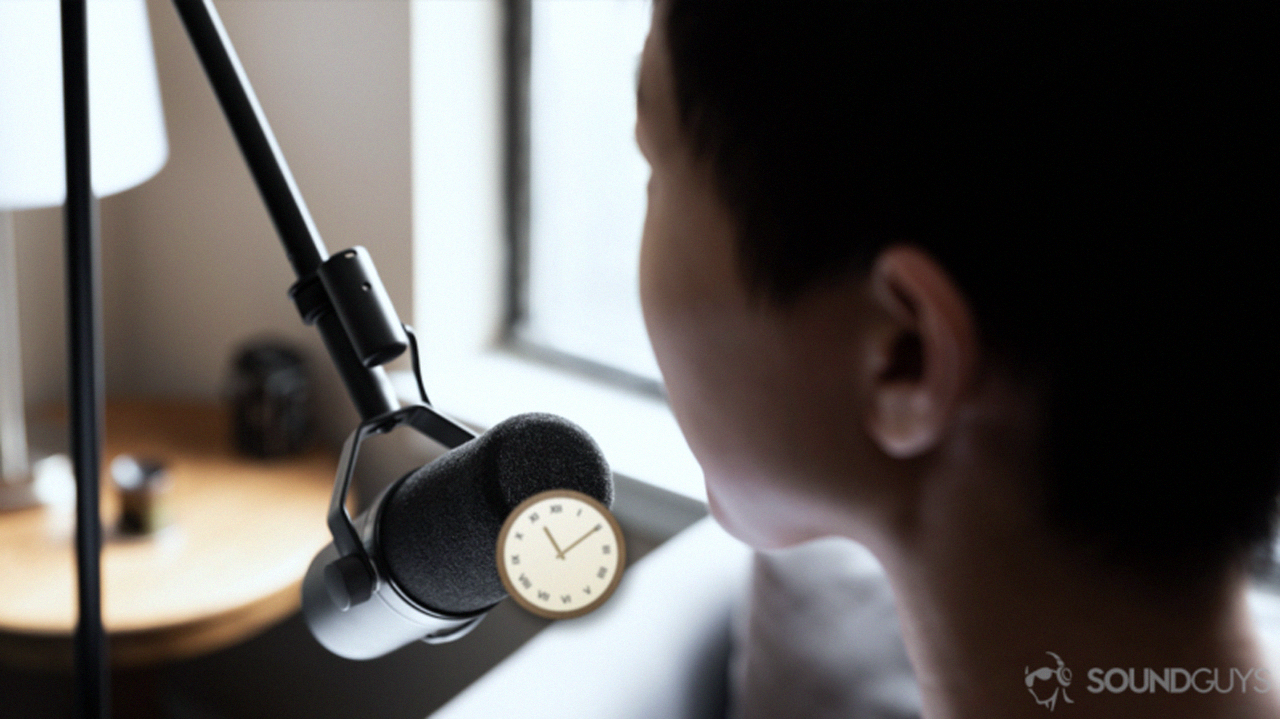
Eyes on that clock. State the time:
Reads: 11:10
